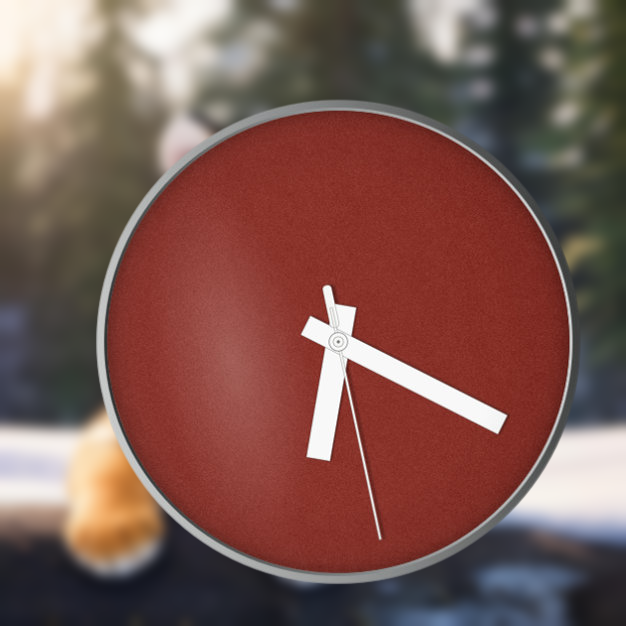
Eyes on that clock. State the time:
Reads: 6:19:28
